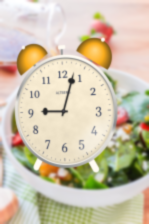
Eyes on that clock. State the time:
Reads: 9:03
